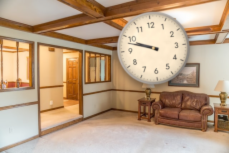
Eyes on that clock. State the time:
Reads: 9:48
